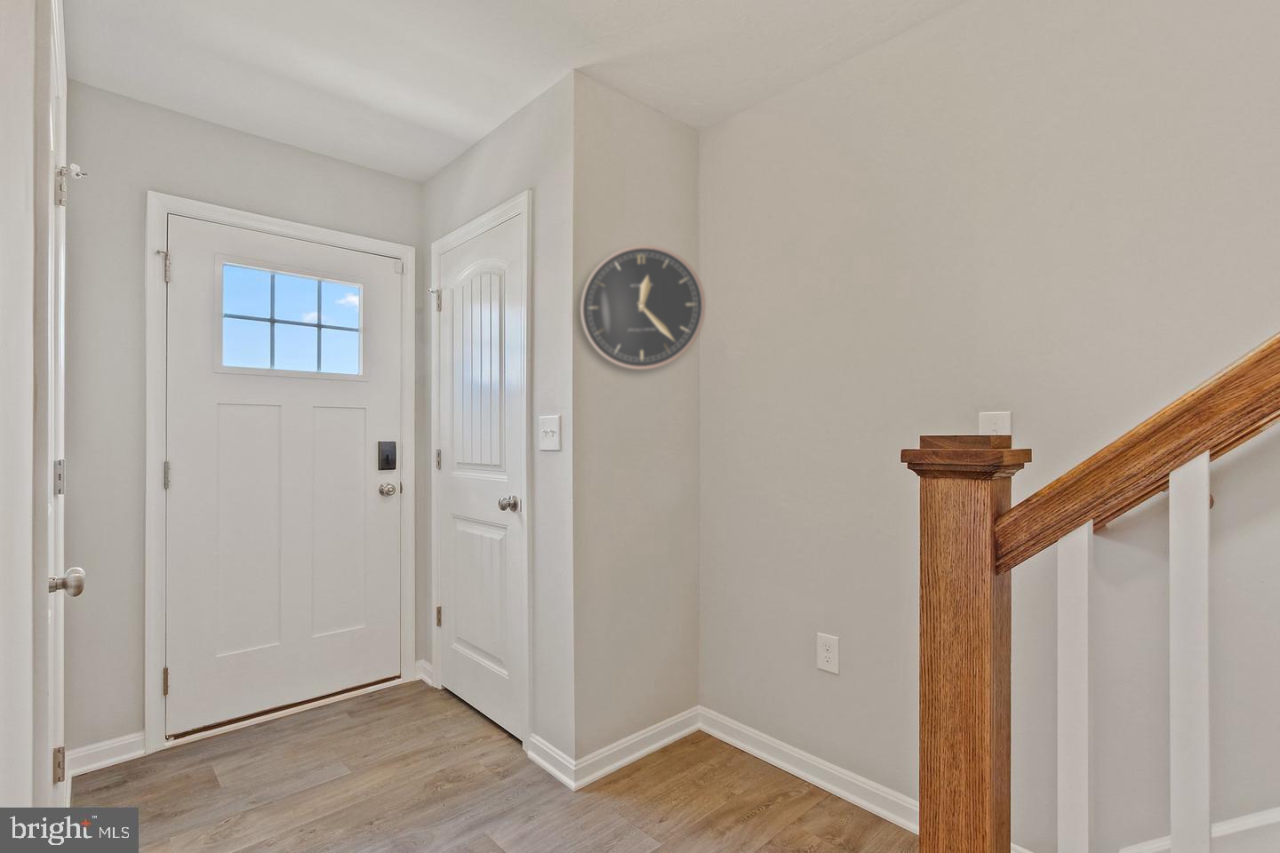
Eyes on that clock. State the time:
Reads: 12:23
